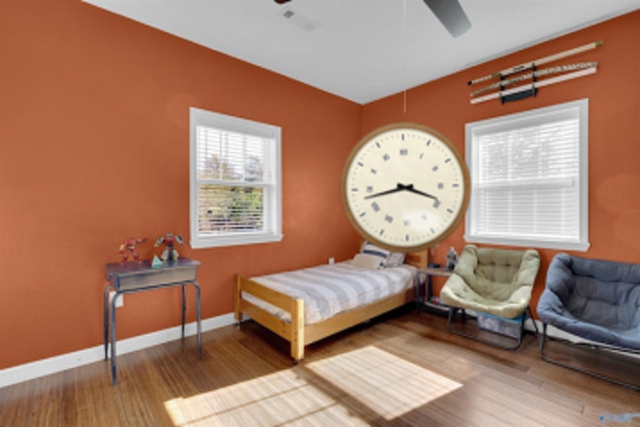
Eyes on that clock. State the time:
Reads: 3:43
